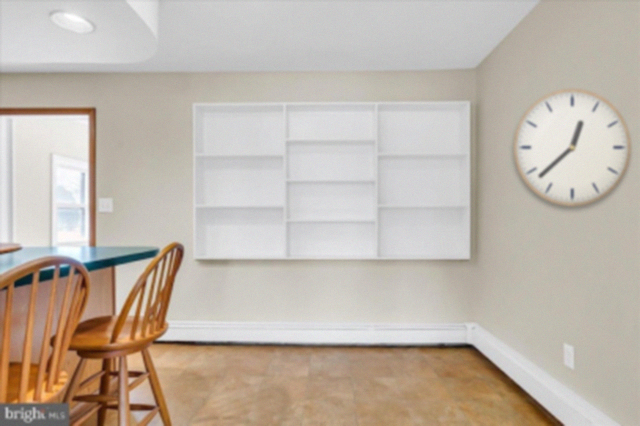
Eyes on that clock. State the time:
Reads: 12:38
